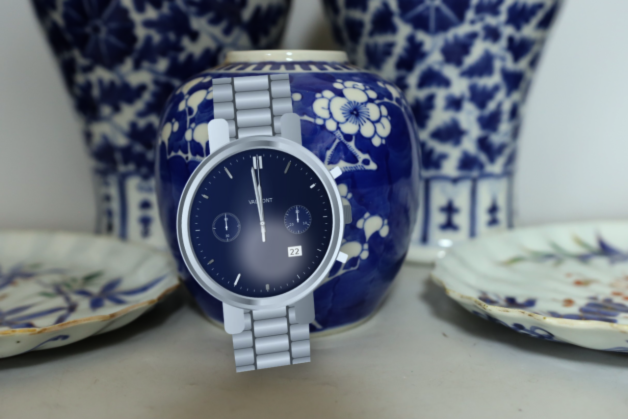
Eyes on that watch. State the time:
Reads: 11:59
